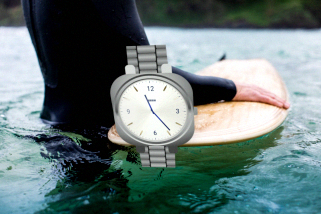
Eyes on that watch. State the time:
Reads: 11:24
